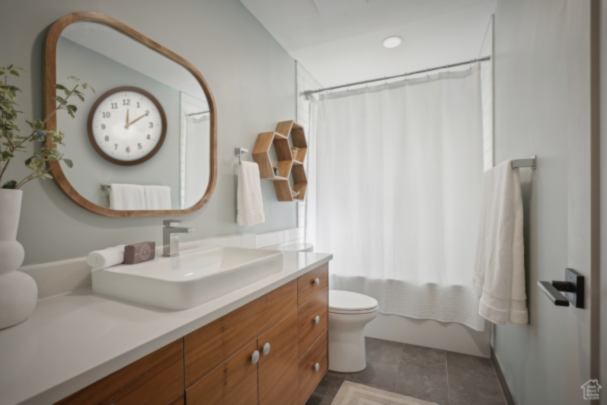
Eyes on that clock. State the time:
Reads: 12:10
